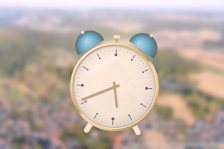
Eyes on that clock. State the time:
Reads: 5:41
